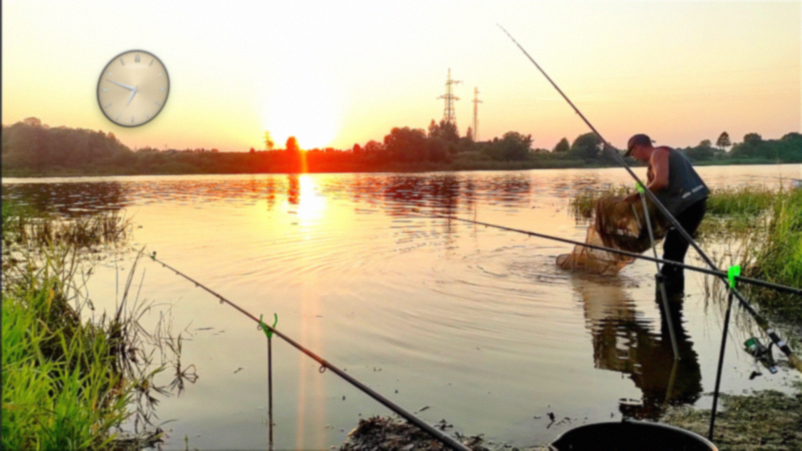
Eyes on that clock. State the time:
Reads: 6:48
